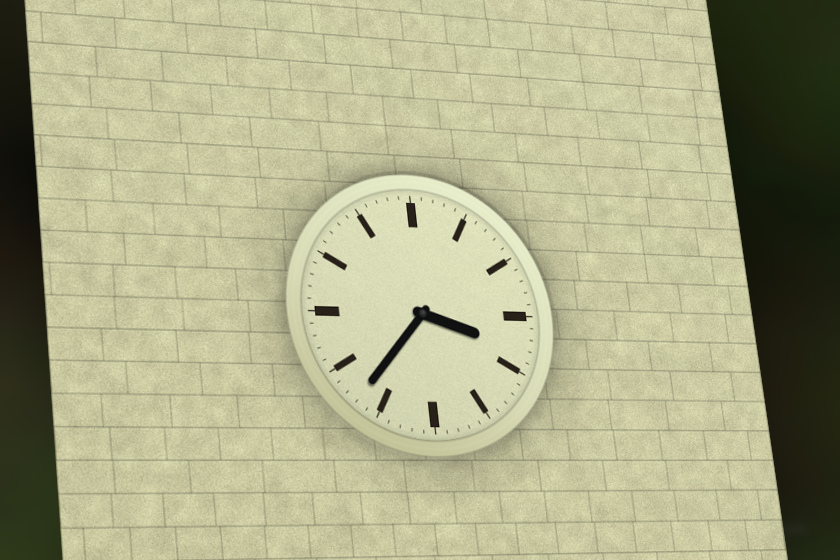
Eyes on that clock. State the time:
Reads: 3:37
